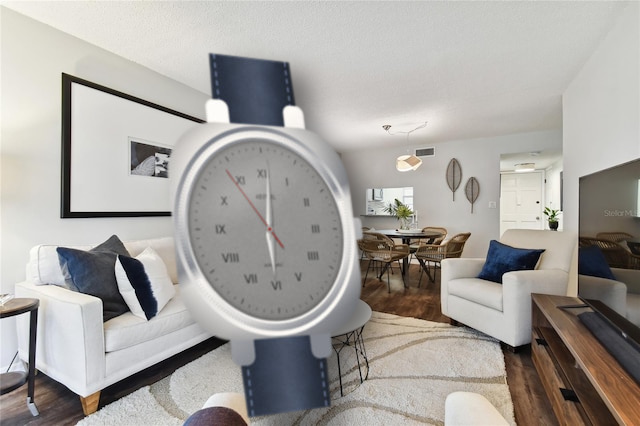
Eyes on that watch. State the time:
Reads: 6:00:54
